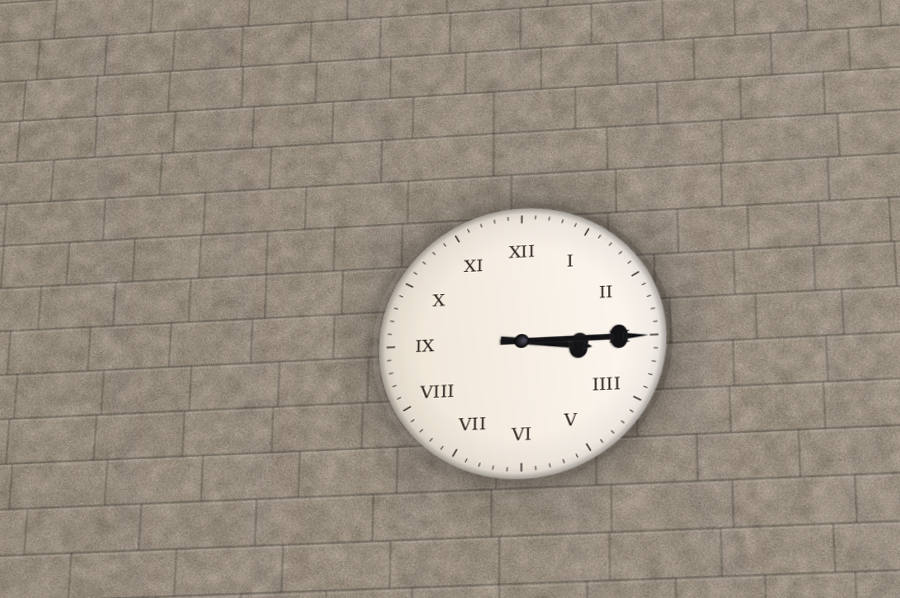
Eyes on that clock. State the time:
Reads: 3:15
